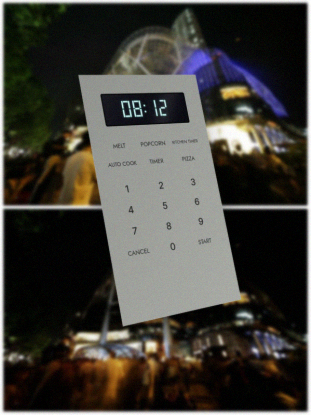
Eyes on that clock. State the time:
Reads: 8:12
